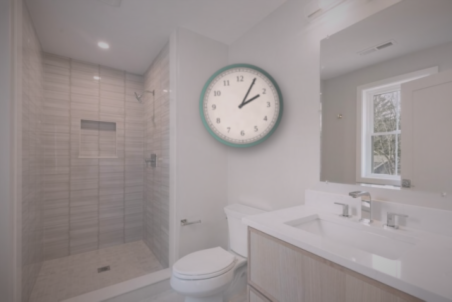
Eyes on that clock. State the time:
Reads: 2:05
